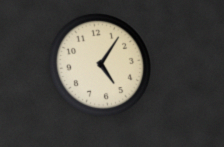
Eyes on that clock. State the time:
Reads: 5:07
